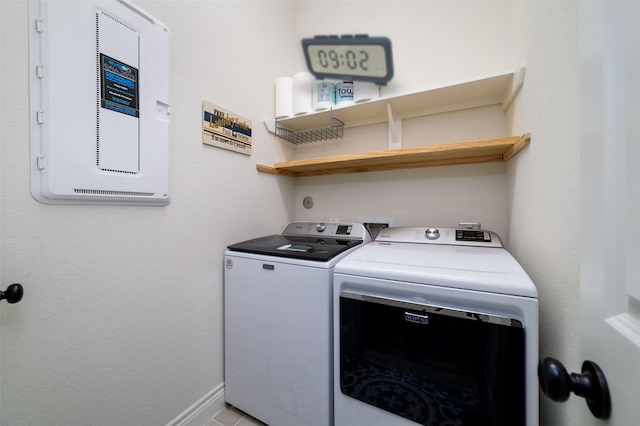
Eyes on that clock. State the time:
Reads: 9:02
